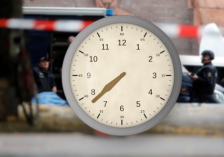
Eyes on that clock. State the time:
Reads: 7:38
